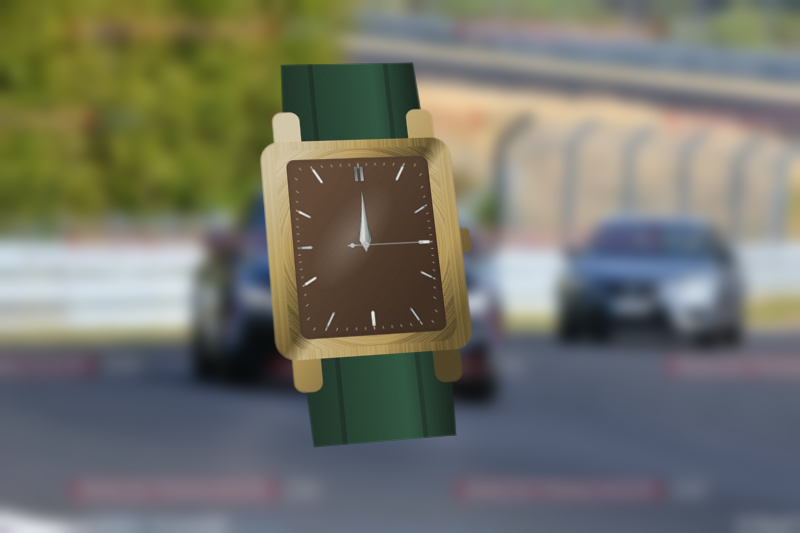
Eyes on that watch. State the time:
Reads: 12:00:15
